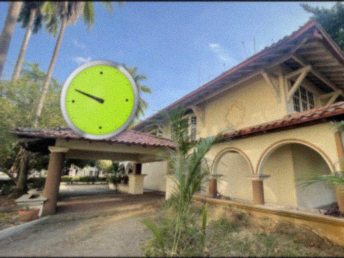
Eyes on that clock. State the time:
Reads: 9:49
